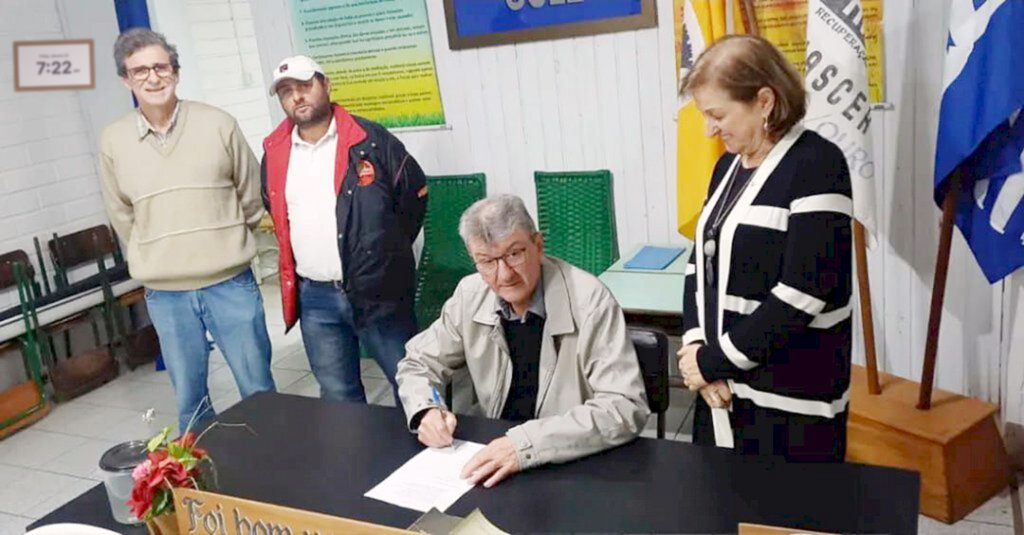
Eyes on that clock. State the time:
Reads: 7:22
